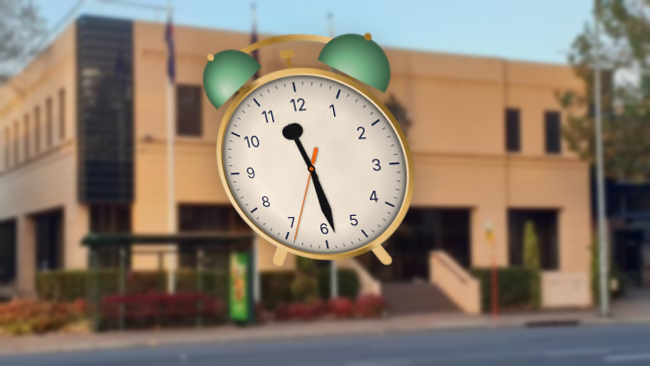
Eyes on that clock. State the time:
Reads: 11:28:34
